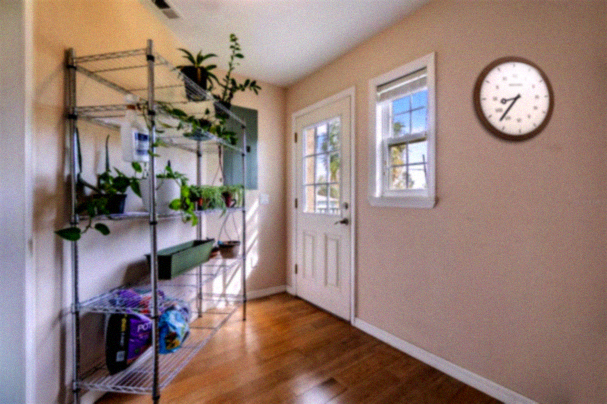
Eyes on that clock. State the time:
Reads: 8:37
